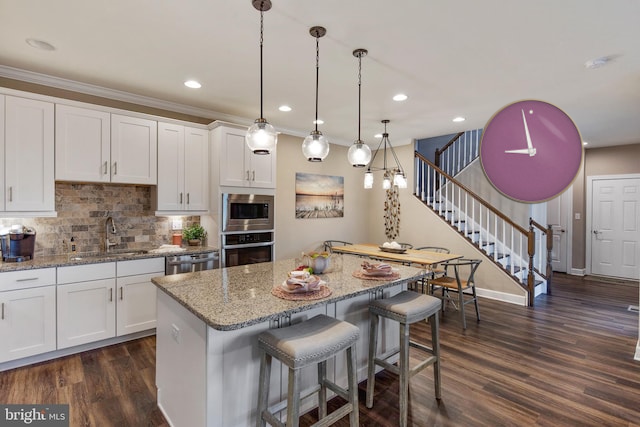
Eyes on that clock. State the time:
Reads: 8:58
